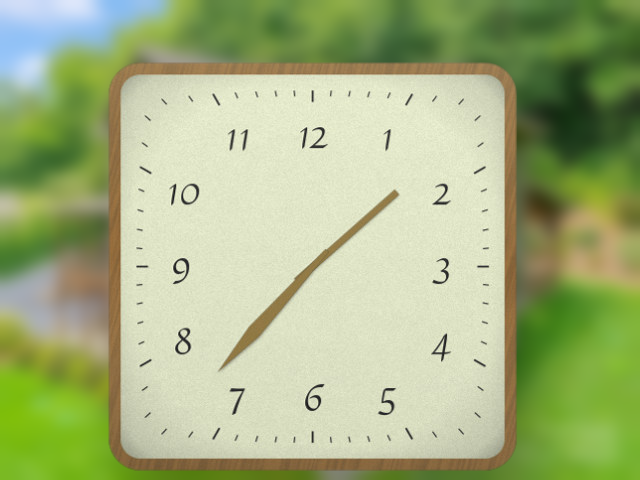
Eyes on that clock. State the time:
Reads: 1:37
